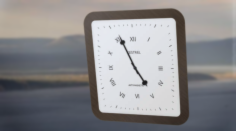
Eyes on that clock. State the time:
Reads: 4:56
